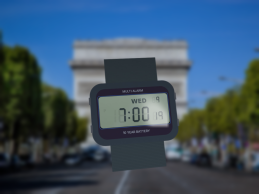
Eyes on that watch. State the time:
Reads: 7:00:19
